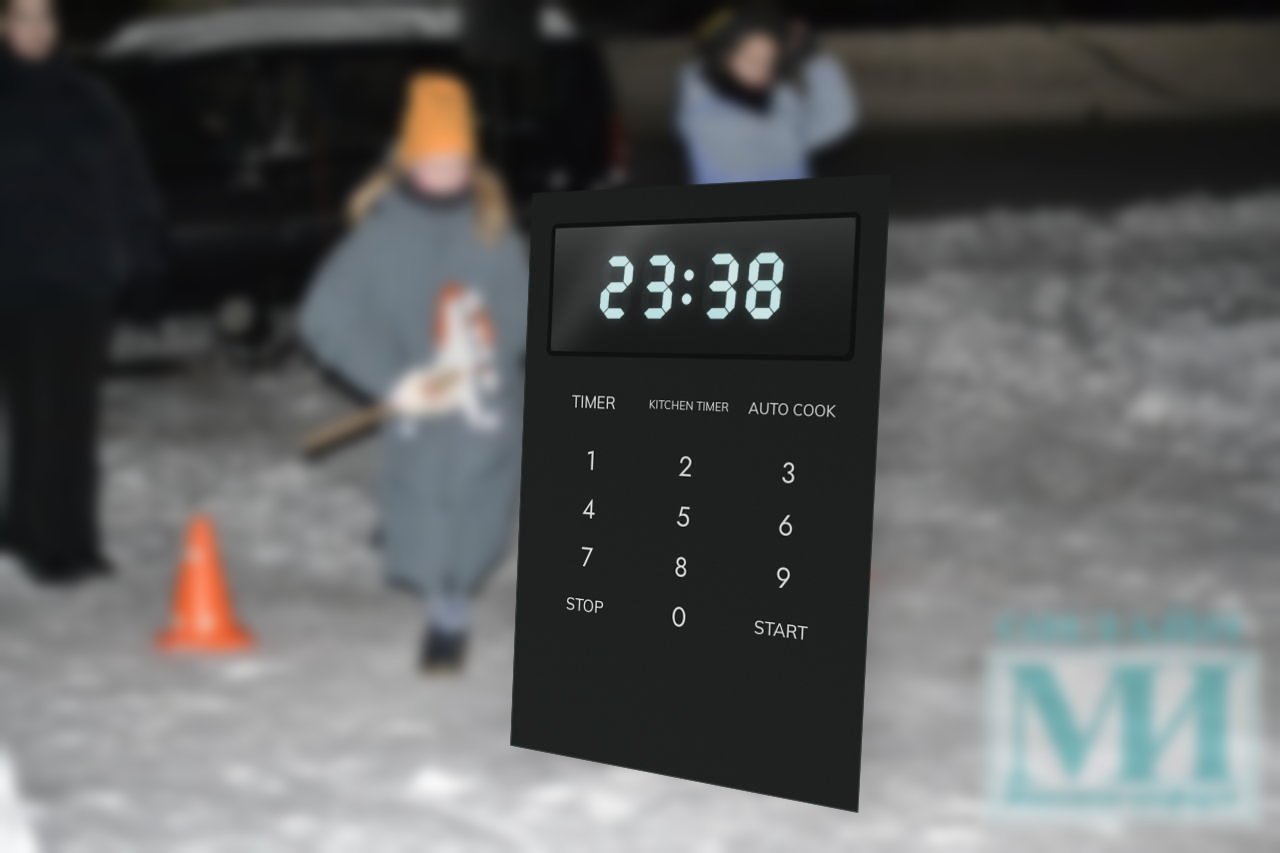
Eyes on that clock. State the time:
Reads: 23:38
